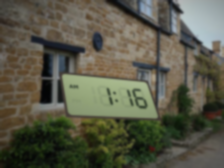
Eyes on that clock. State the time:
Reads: 1:16
